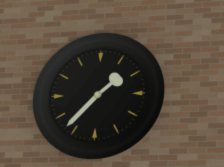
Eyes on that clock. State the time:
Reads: 1:37
